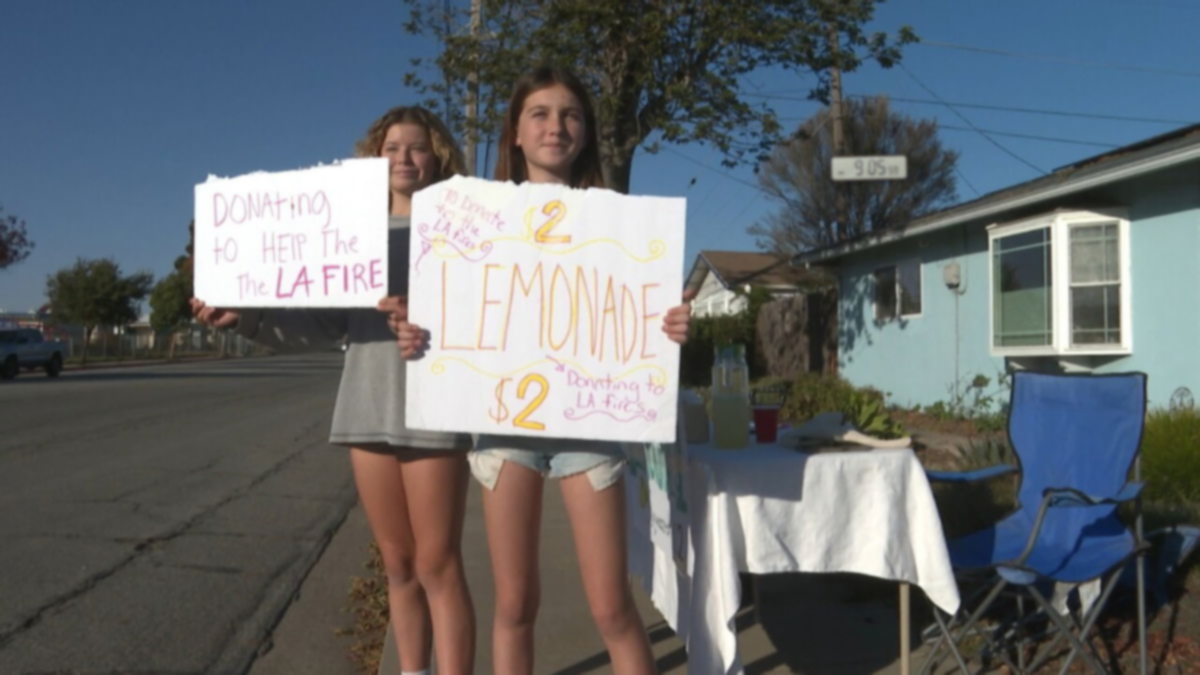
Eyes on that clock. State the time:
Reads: 9:05
